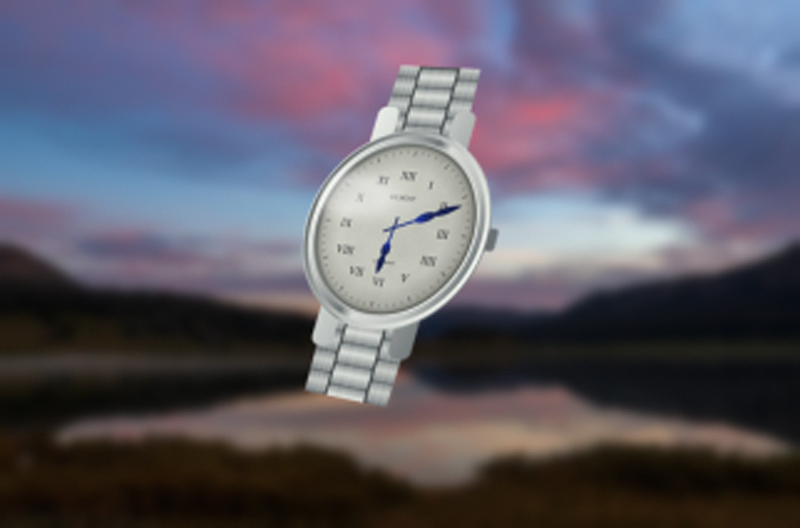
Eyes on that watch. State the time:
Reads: 6:11
